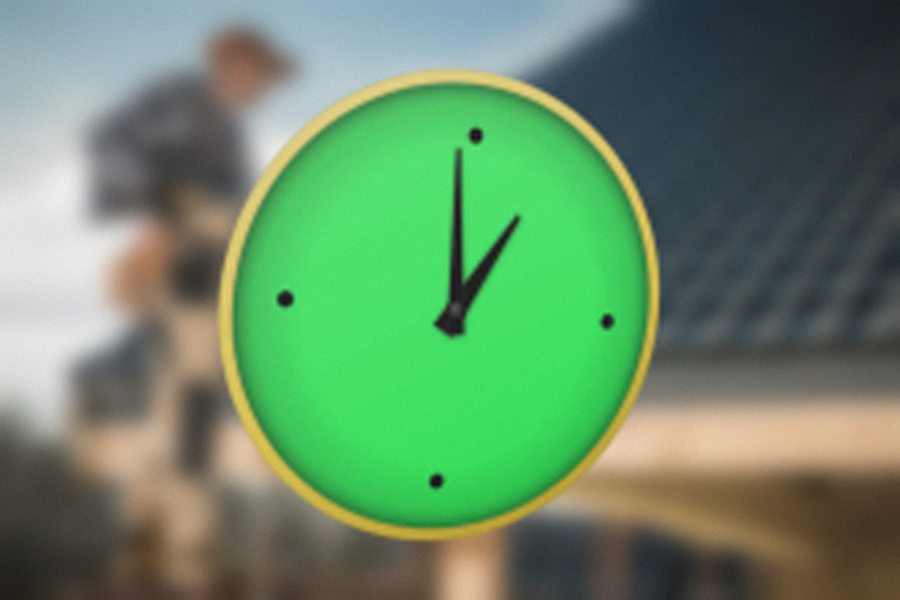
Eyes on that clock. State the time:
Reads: 12:59
